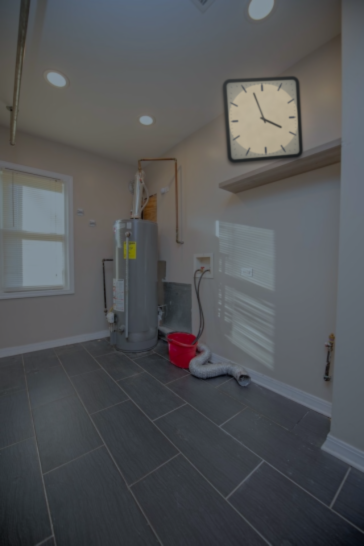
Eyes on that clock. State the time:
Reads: 3:57
